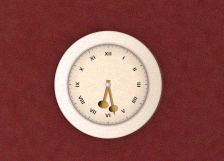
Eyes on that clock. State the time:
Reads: 6:28
